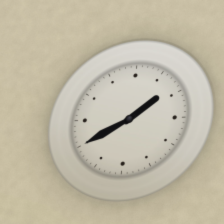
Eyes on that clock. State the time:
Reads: 1:40
